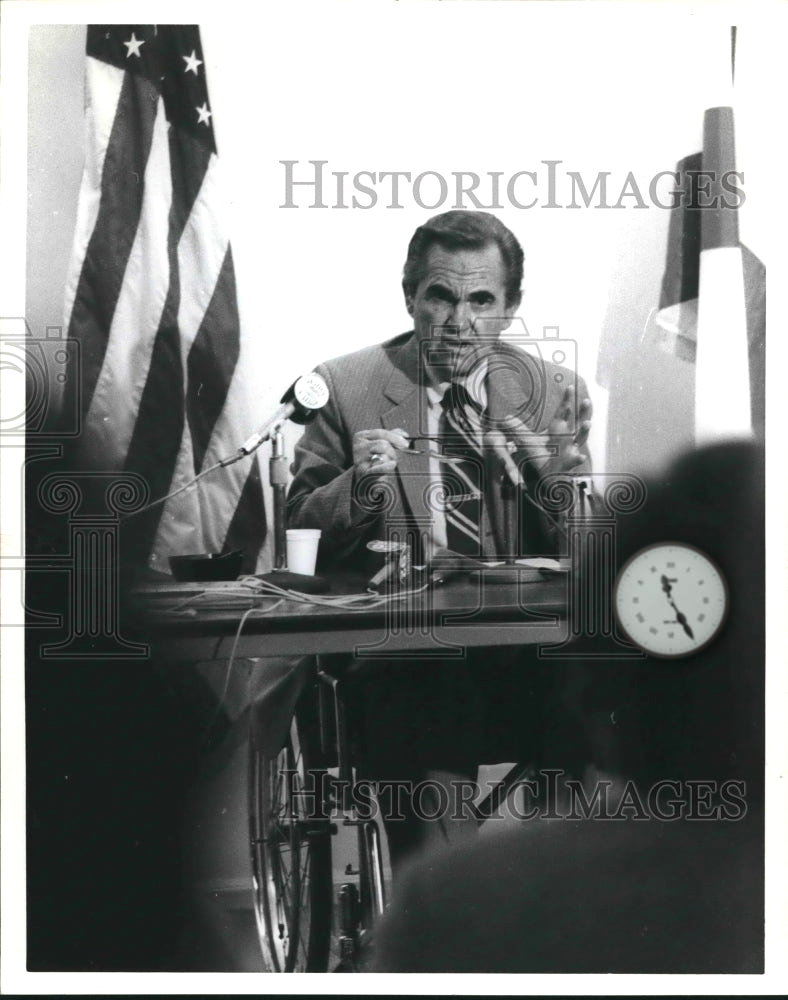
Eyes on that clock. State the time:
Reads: 11:25
